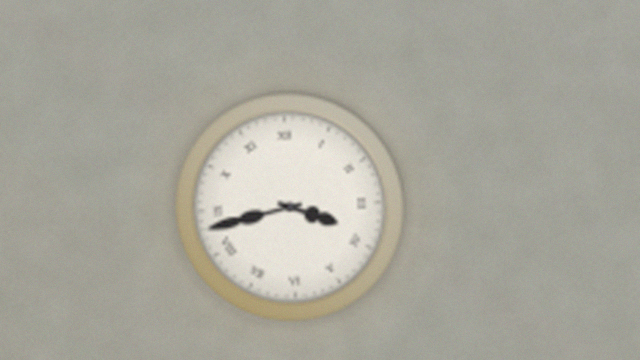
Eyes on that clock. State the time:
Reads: 3:43
